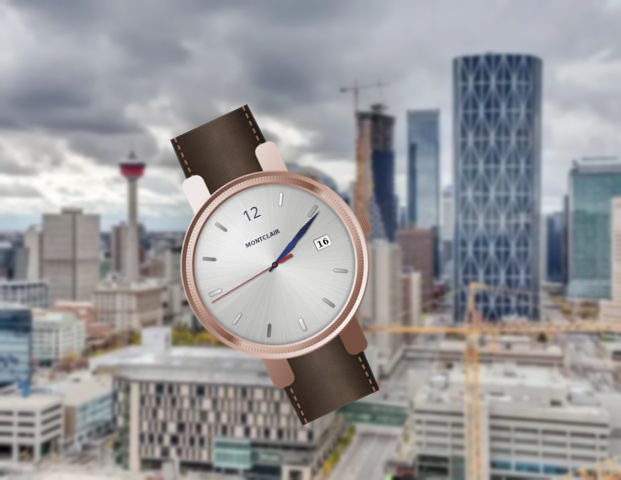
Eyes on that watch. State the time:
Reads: 2:10:44
